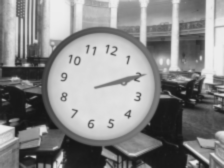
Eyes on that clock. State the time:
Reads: 2:10
